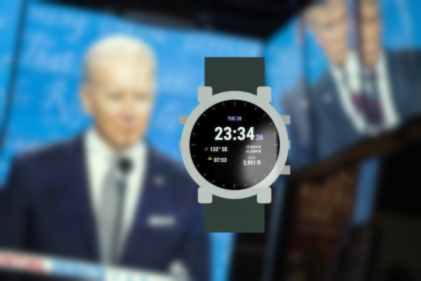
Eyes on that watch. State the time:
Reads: 23:34
